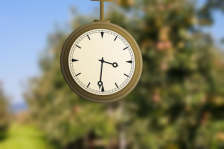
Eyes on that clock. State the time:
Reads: 3:31
